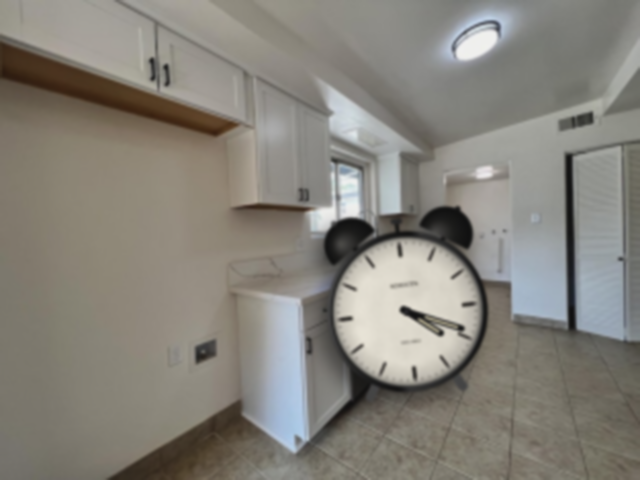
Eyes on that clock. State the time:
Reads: 4:19
